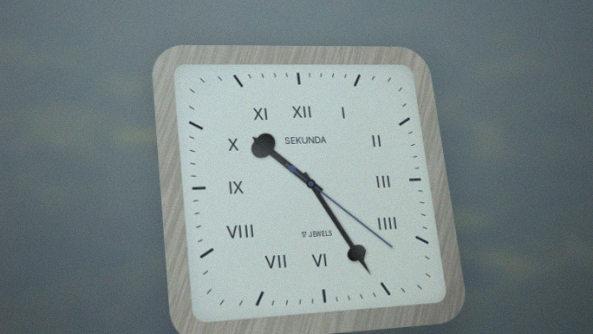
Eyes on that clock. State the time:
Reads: 10:25:22
